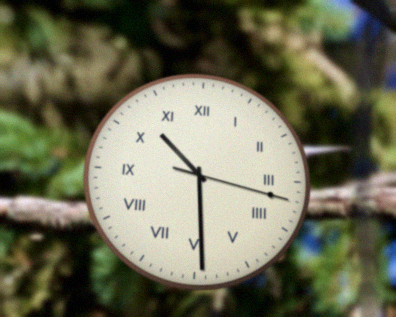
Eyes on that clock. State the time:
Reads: 10:29:17
